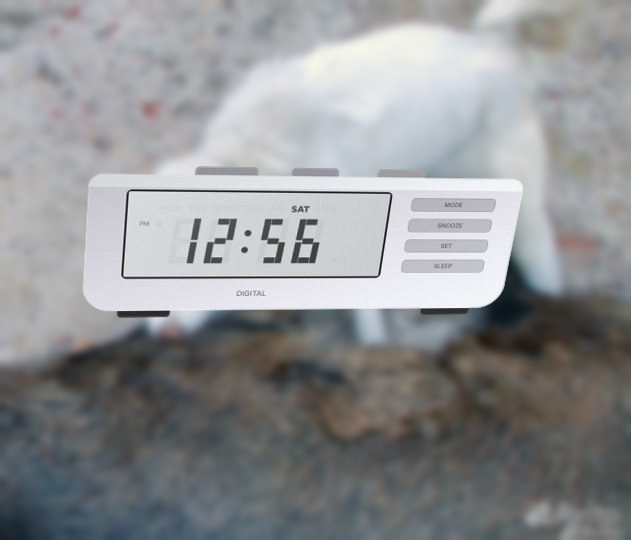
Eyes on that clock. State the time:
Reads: 12:56
